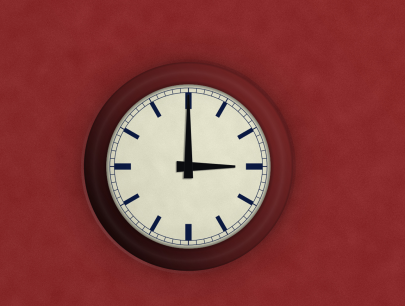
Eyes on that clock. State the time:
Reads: 3:00
